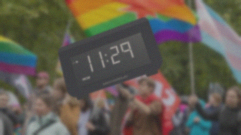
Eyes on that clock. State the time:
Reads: 11:29
